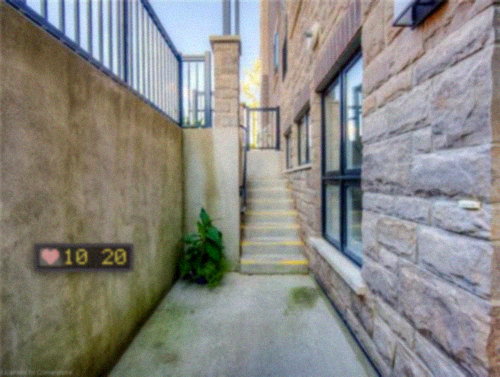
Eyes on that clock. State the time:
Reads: 10:20
